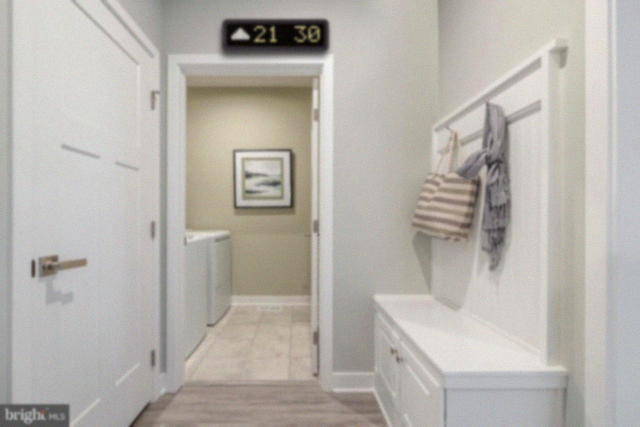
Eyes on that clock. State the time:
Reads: 21:30
